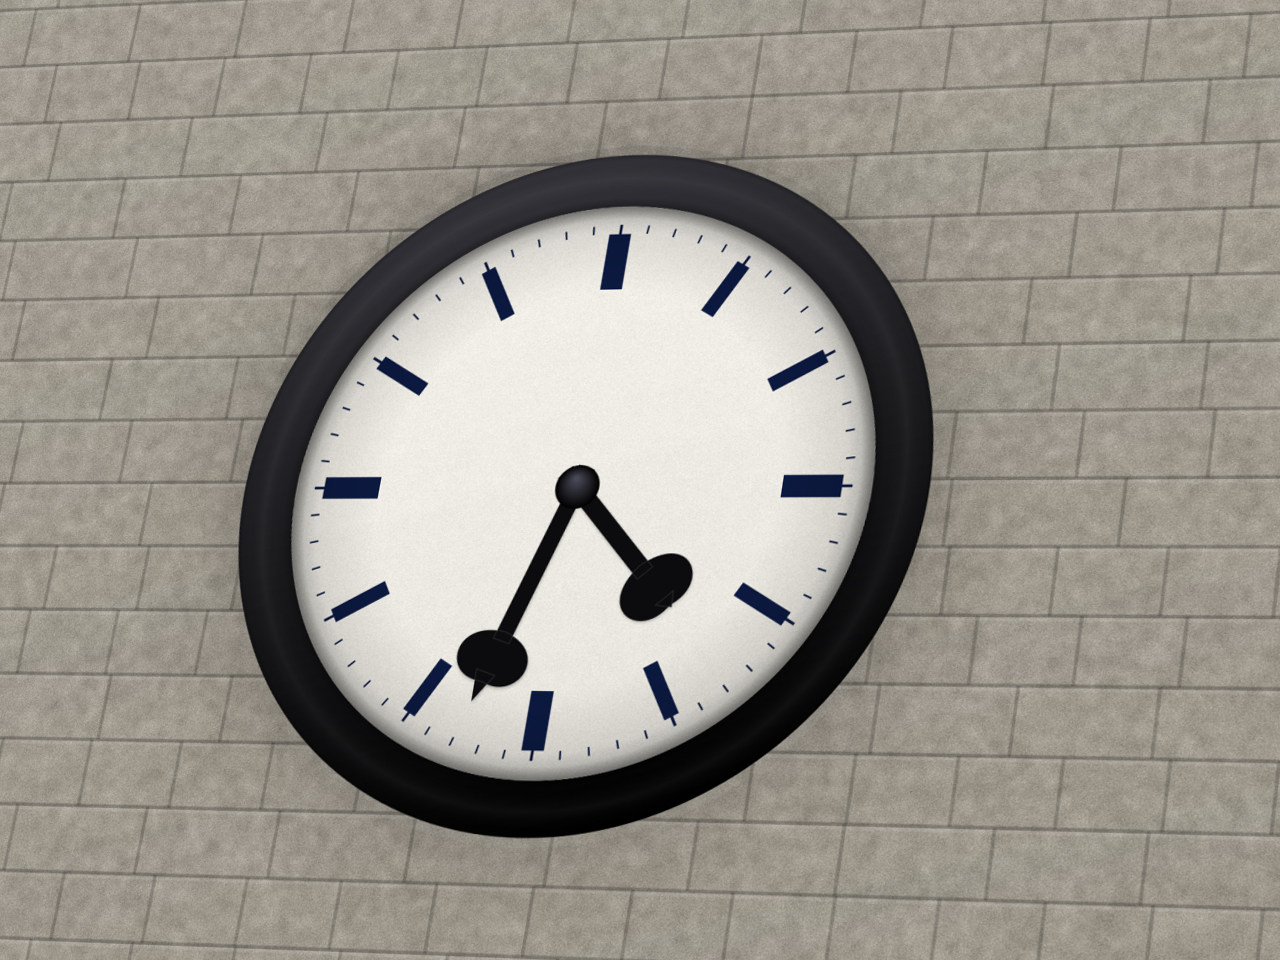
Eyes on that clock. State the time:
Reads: 4:33
